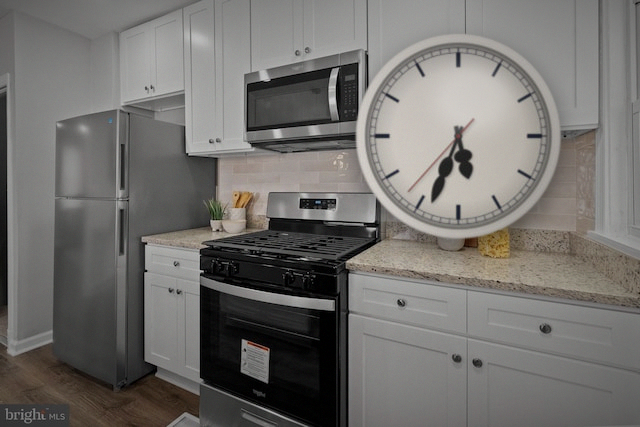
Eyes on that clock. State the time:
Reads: 5:33:37
